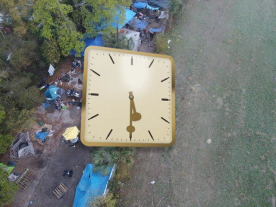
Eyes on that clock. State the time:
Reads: 5:30
